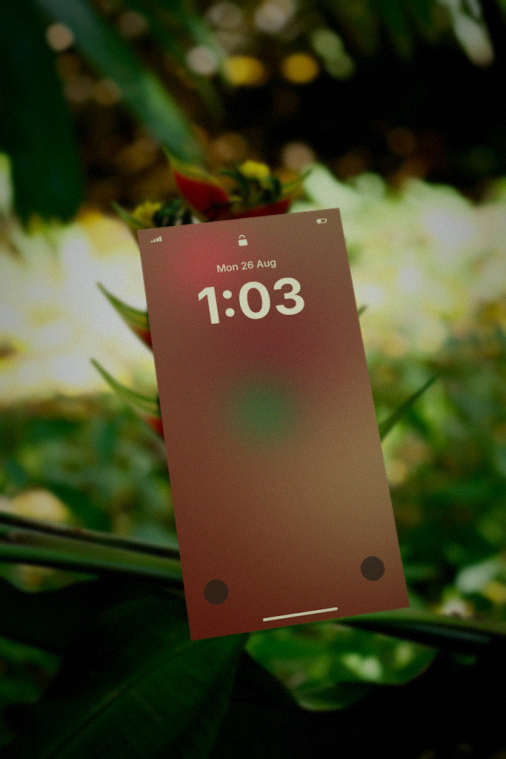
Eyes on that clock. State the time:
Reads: 1:03
